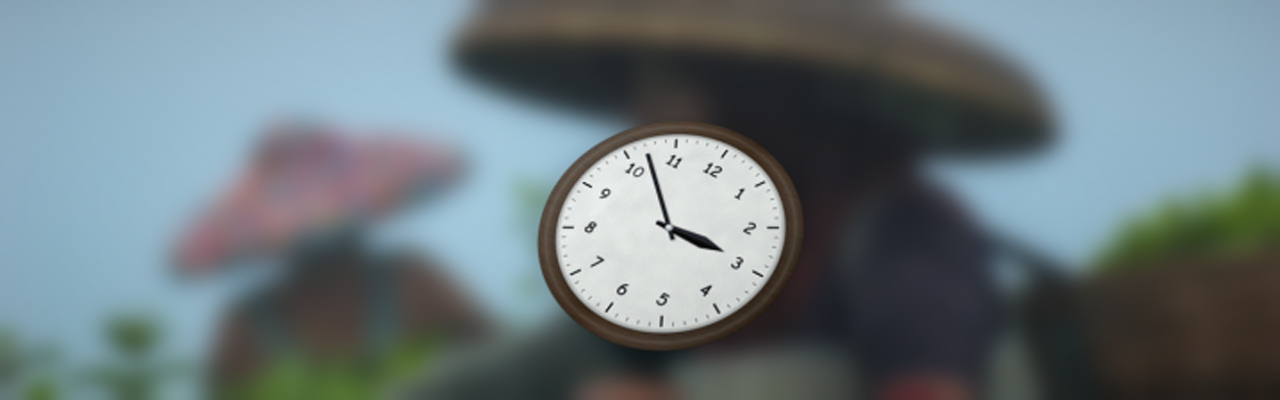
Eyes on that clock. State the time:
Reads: 2:52
